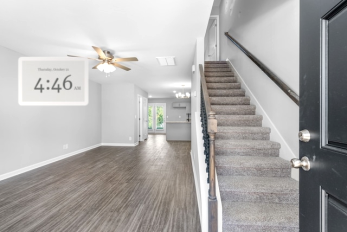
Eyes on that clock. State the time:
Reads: 4:46
